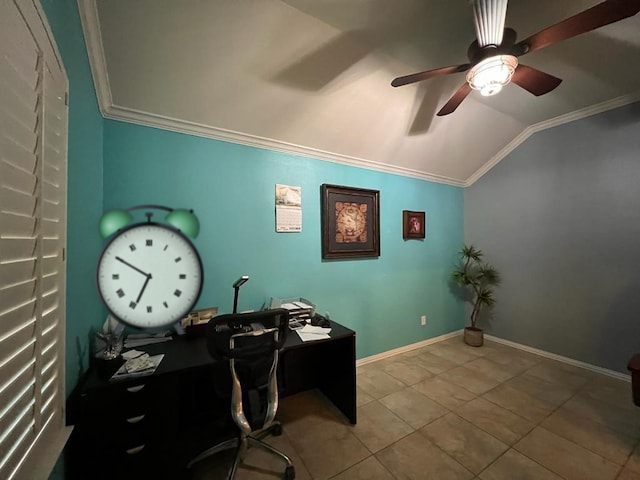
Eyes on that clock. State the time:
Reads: 6:50
